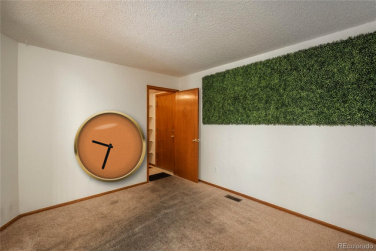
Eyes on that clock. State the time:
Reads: 9:33
